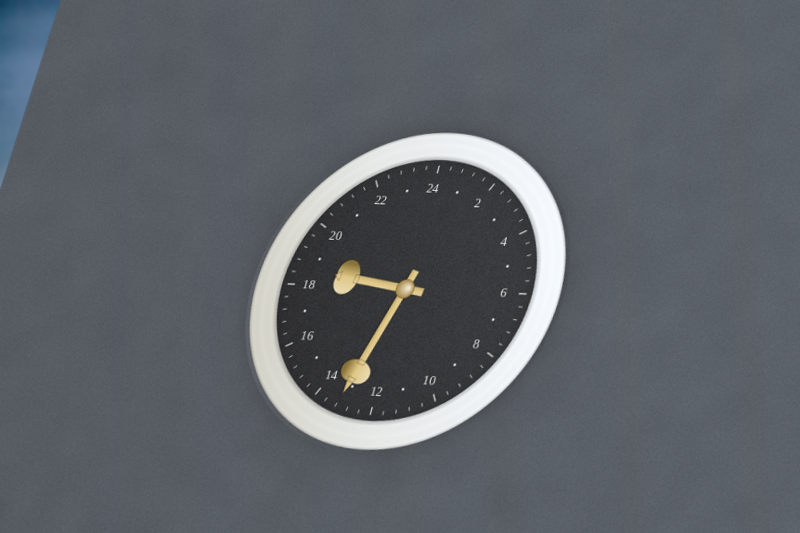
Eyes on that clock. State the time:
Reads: 18:33
